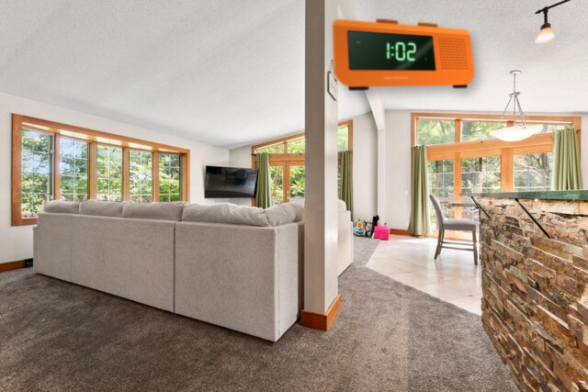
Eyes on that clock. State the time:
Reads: 1:02
